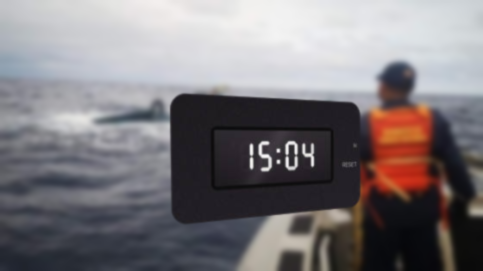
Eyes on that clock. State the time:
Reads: 15:04
